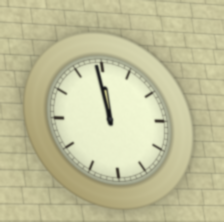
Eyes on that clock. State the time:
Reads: 11:59
